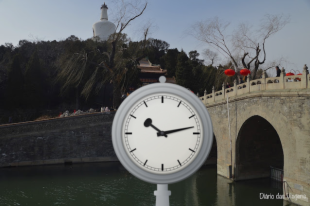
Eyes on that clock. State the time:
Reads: 10:13
